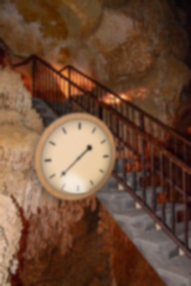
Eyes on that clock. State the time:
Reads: 1:38
